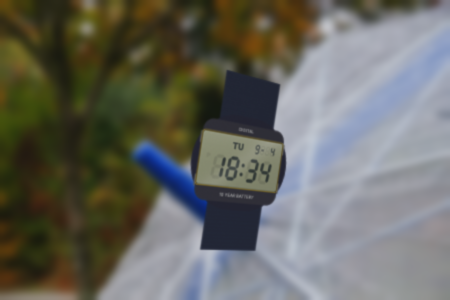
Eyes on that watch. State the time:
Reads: 18:34
